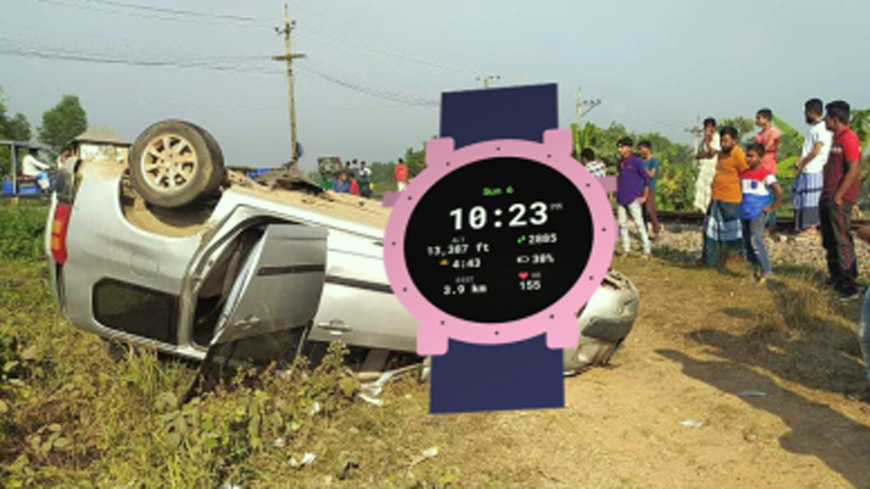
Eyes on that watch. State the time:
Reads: 10:23
